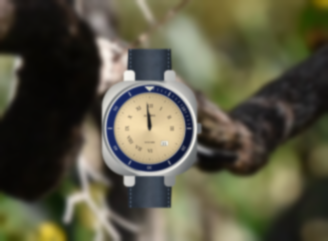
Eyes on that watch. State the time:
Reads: 11:59
